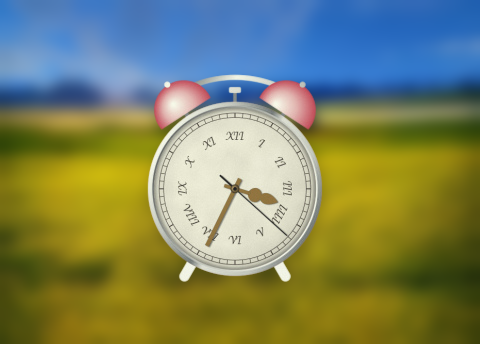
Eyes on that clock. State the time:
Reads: 3:34:22
